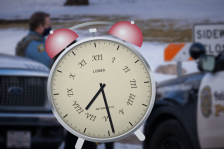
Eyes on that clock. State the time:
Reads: 7:29
